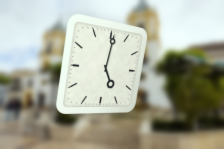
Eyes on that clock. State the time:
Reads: 5:01
